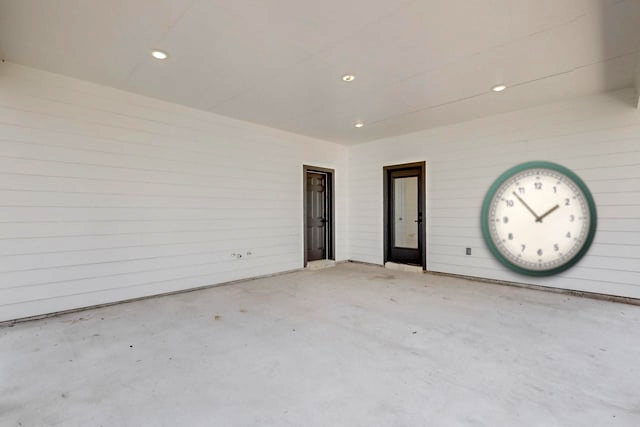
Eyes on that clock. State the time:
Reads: 1:53
